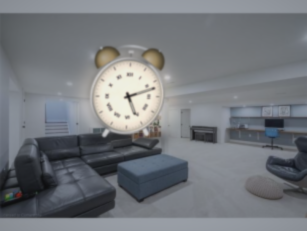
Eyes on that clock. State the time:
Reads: 5:12
